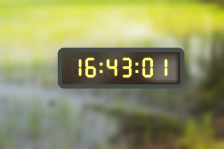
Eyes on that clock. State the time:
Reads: 16:43:01
